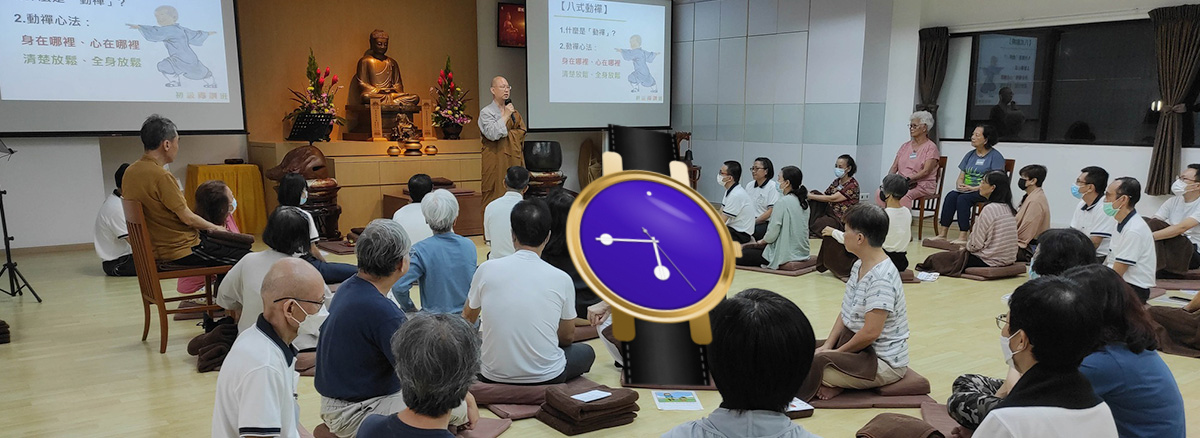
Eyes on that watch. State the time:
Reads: 5:44:24
